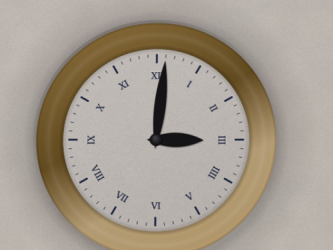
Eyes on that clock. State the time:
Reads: 3:01
